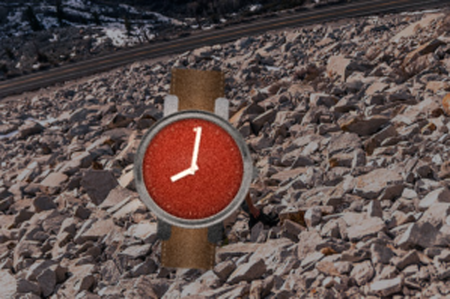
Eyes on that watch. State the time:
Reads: 8:01
